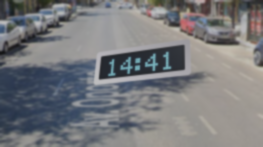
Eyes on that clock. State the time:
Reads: 14:41
